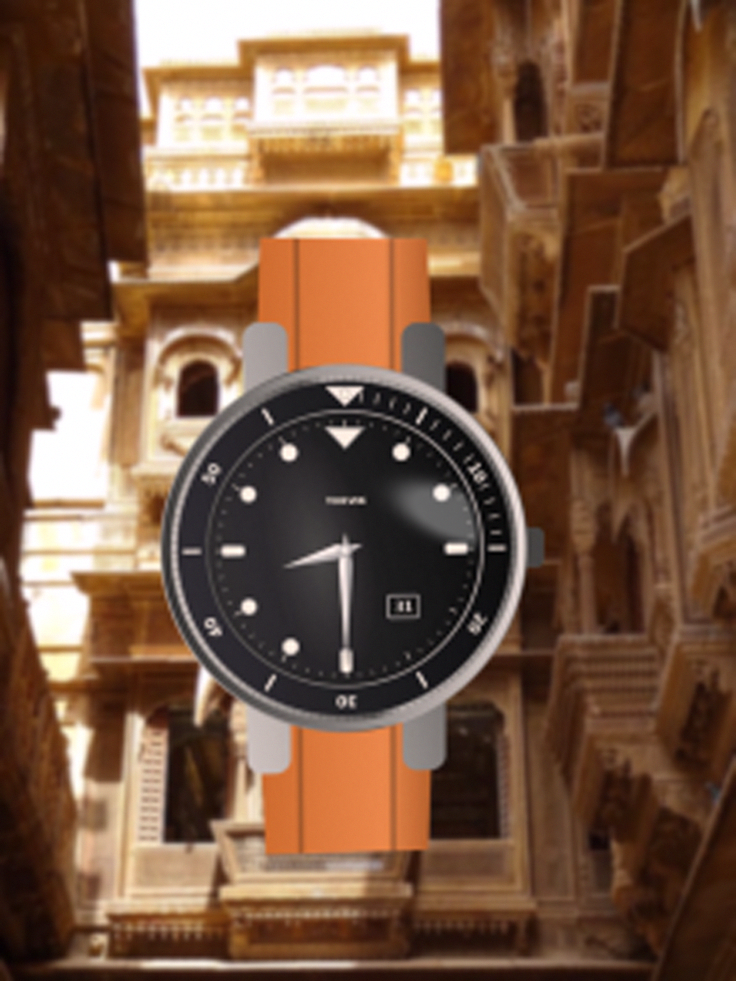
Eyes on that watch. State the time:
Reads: 8:30
